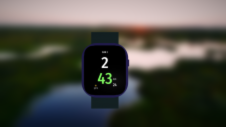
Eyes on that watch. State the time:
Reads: 2:43
